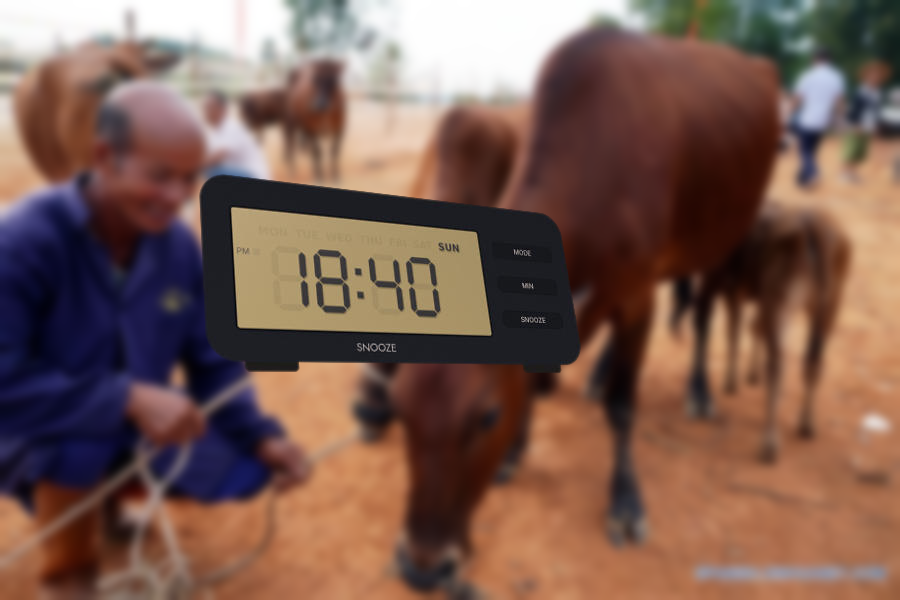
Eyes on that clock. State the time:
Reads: 18:40
